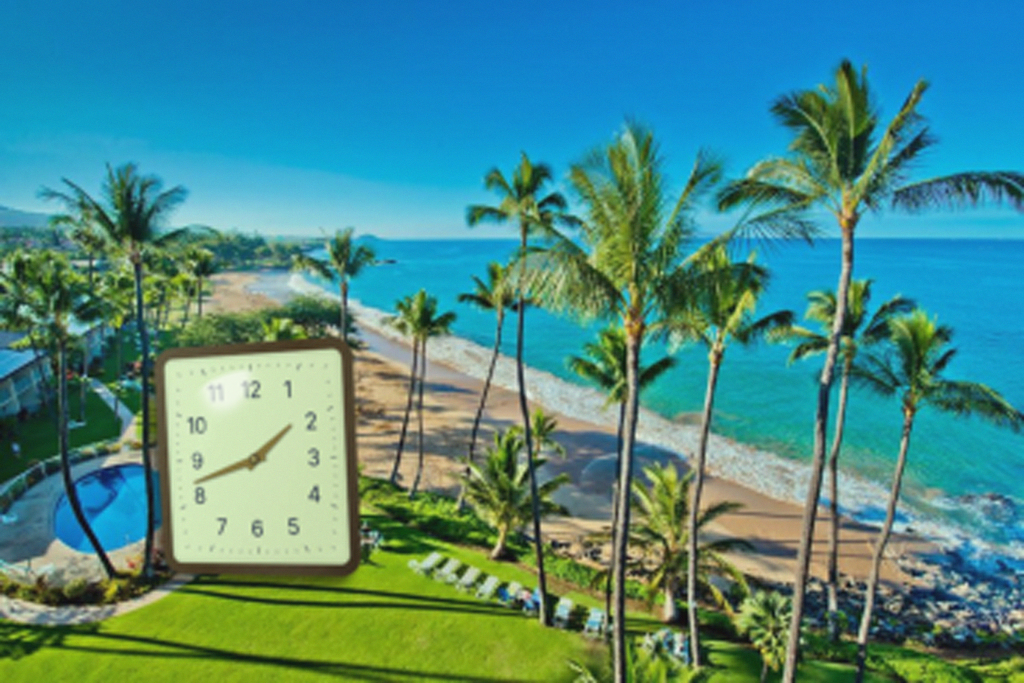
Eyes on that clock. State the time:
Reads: 1:42
